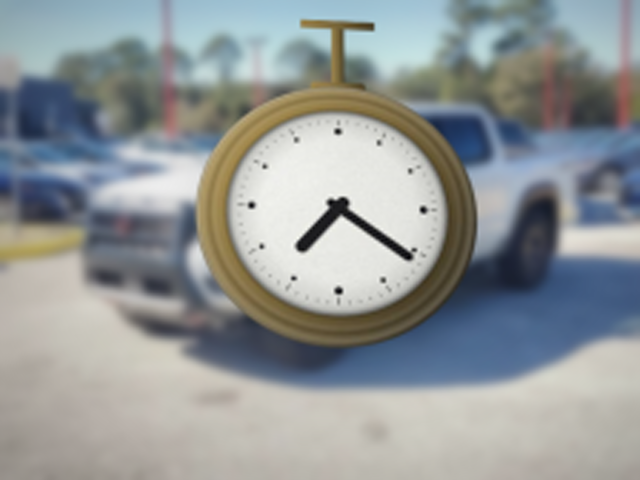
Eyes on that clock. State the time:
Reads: 7:21
